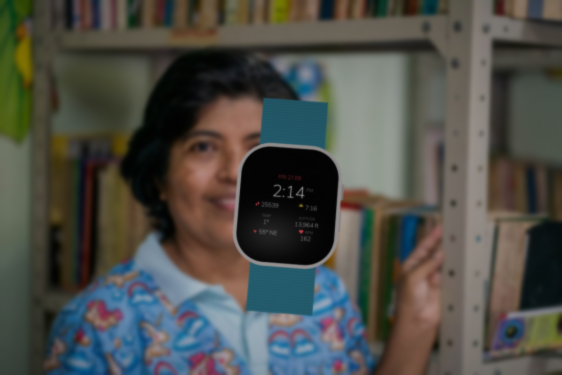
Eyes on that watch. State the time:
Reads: 2:14
